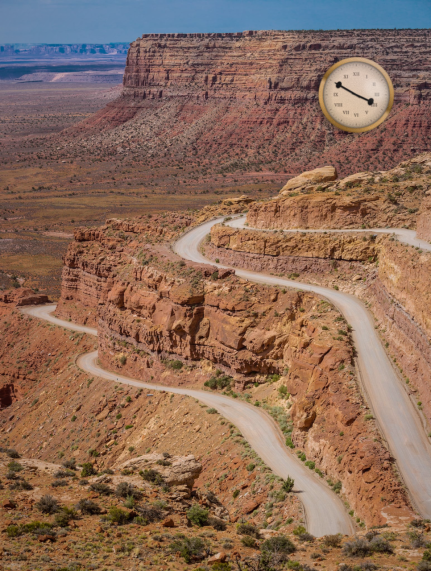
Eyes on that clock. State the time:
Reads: 3:50
